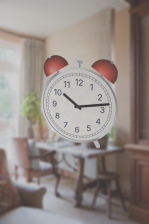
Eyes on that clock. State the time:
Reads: 10:13
